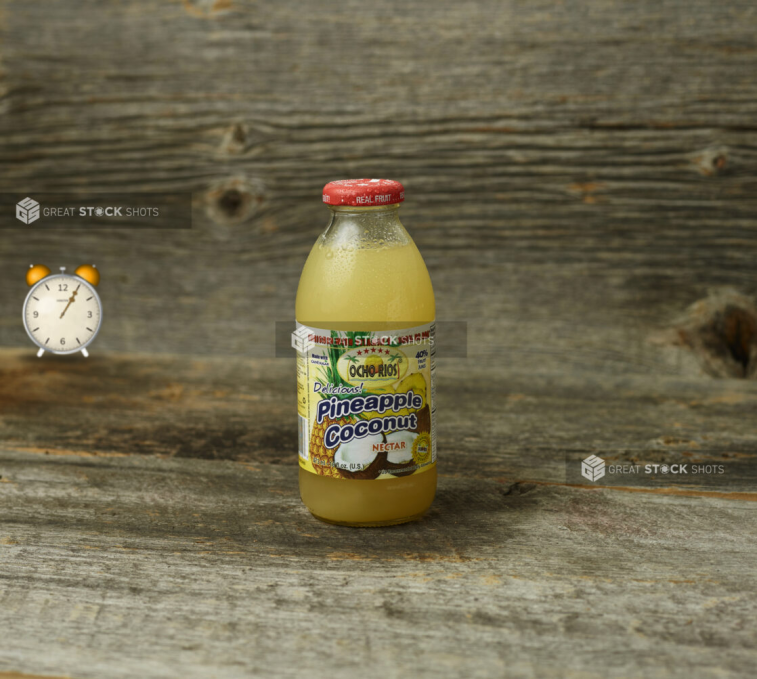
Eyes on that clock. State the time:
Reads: 1:05
